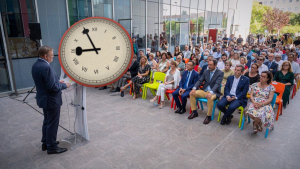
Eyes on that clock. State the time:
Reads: 8:56
